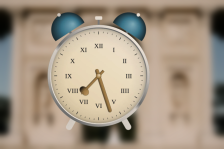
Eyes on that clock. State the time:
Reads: 7:27
